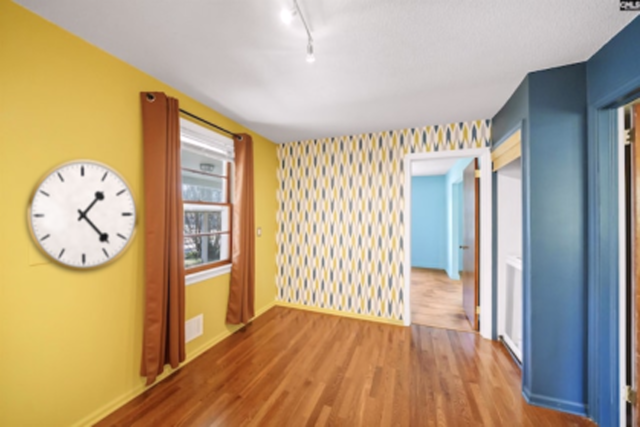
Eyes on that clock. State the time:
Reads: 1:23
